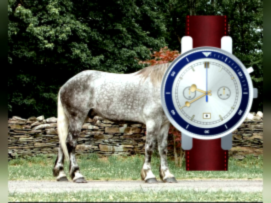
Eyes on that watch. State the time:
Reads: 9:40
